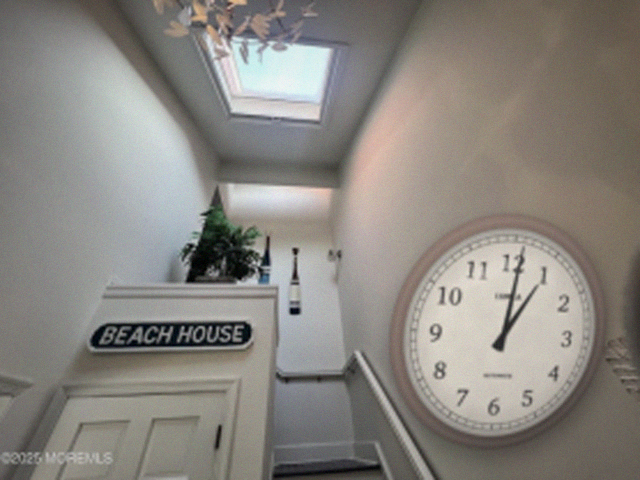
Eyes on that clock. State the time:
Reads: 1:01
